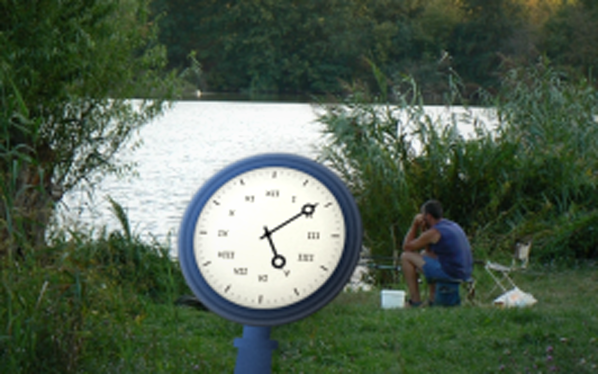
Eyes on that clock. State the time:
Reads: 5:09
